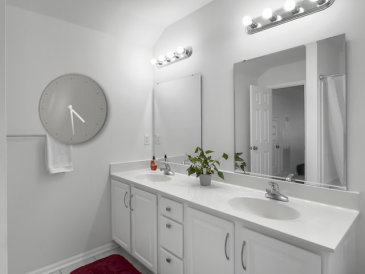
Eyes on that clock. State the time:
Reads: 4:29
